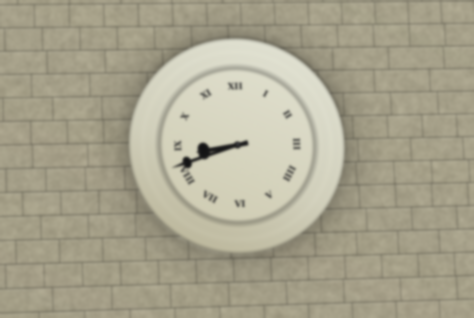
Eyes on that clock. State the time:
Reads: 8:42
